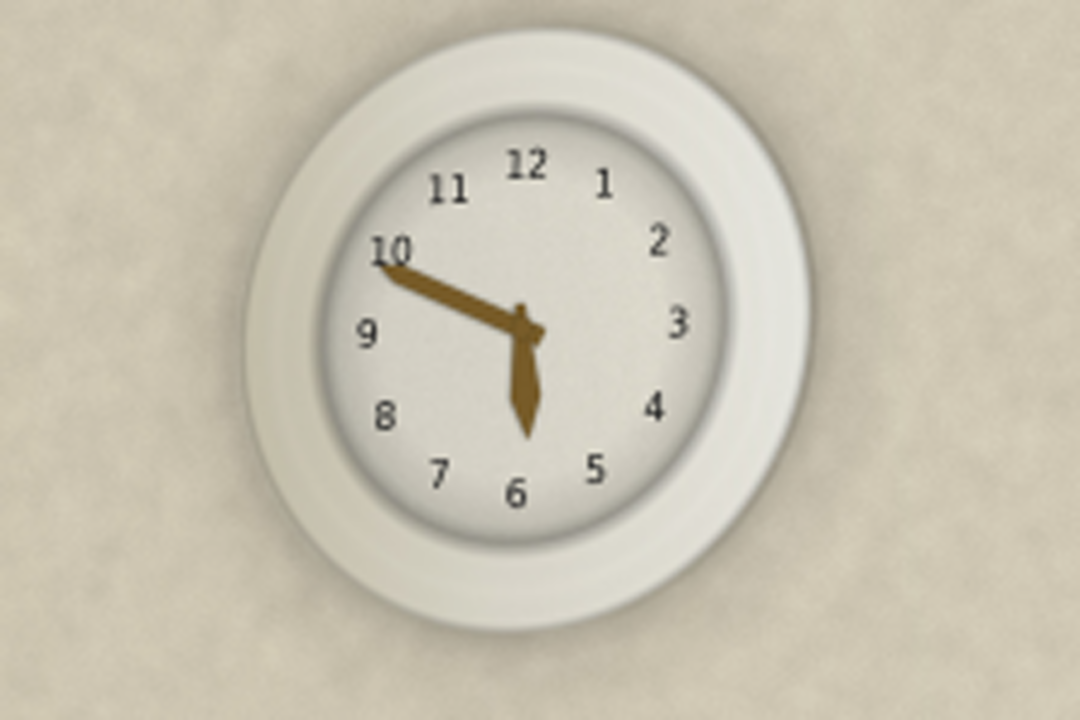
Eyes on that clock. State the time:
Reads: 5:49
